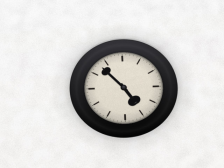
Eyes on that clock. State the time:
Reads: 4:53
